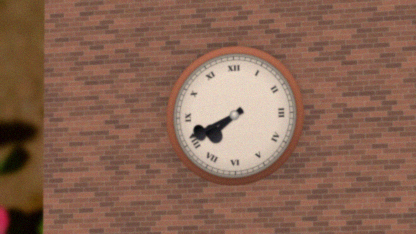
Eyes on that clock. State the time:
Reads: 7:41
